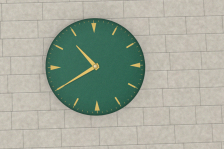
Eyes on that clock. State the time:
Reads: 10:40
